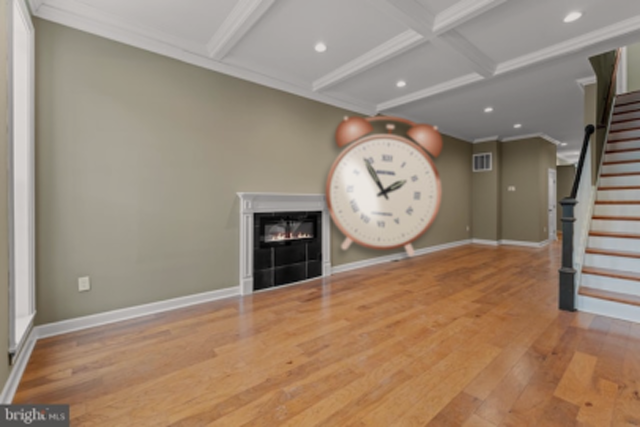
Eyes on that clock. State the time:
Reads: 1:54
